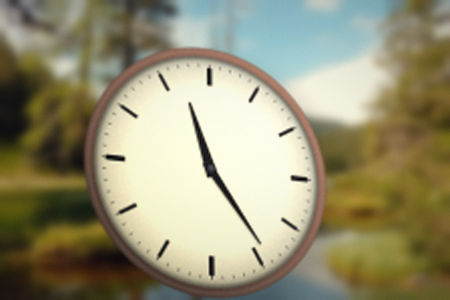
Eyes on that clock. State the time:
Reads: 11:24
